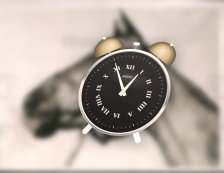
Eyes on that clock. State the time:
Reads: 12:55
